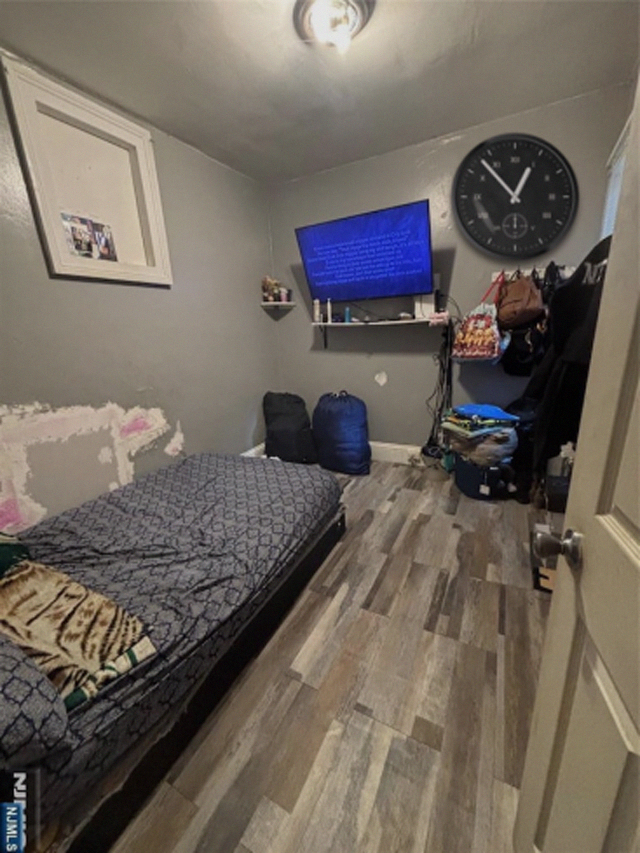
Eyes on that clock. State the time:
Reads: 12:53
